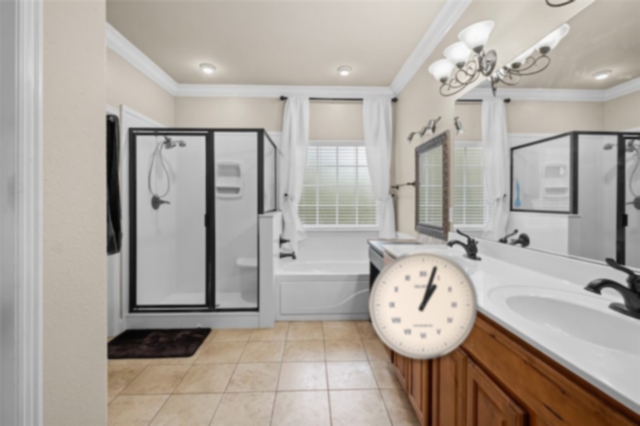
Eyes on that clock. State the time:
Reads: 1:03
